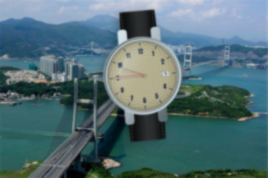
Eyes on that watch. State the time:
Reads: 9:45
